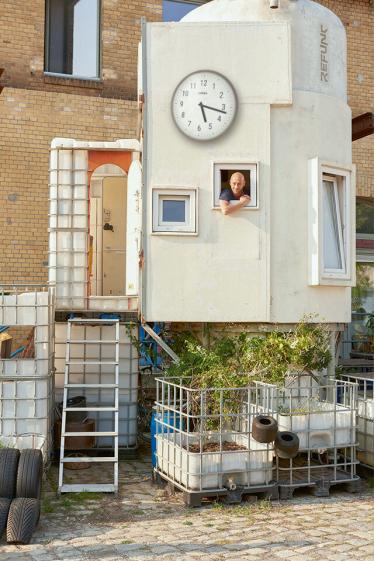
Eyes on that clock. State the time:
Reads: 5:17
